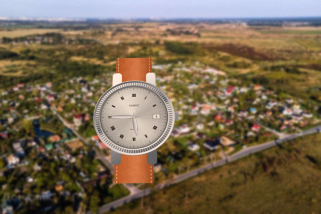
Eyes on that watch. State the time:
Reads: 5:45
